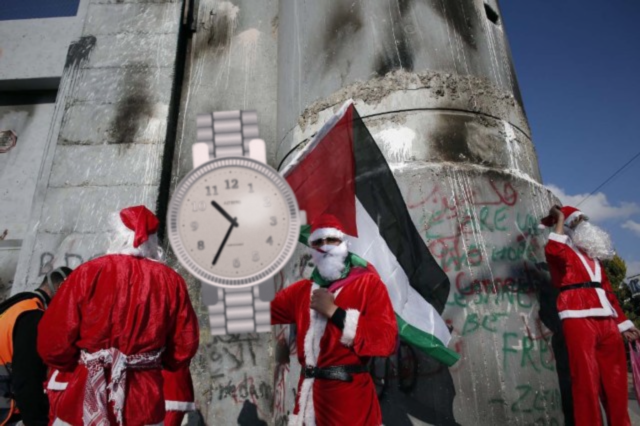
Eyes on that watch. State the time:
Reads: 10:35
